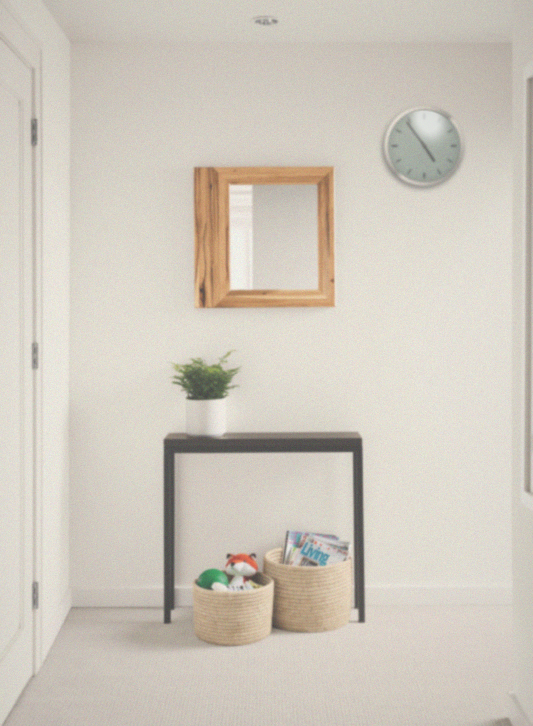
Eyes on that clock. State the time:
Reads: 4:54
